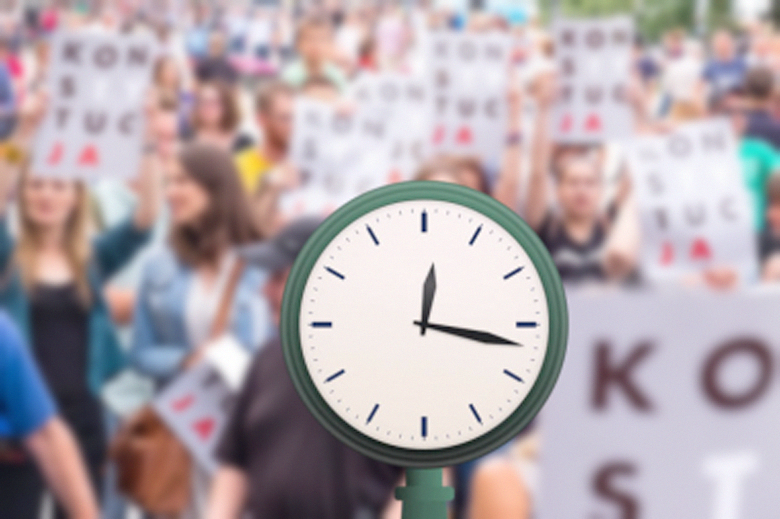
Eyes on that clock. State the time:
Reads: 12:17
